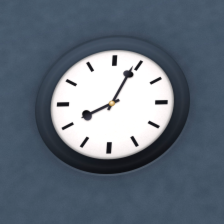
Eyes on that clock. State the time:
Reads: 8:04
